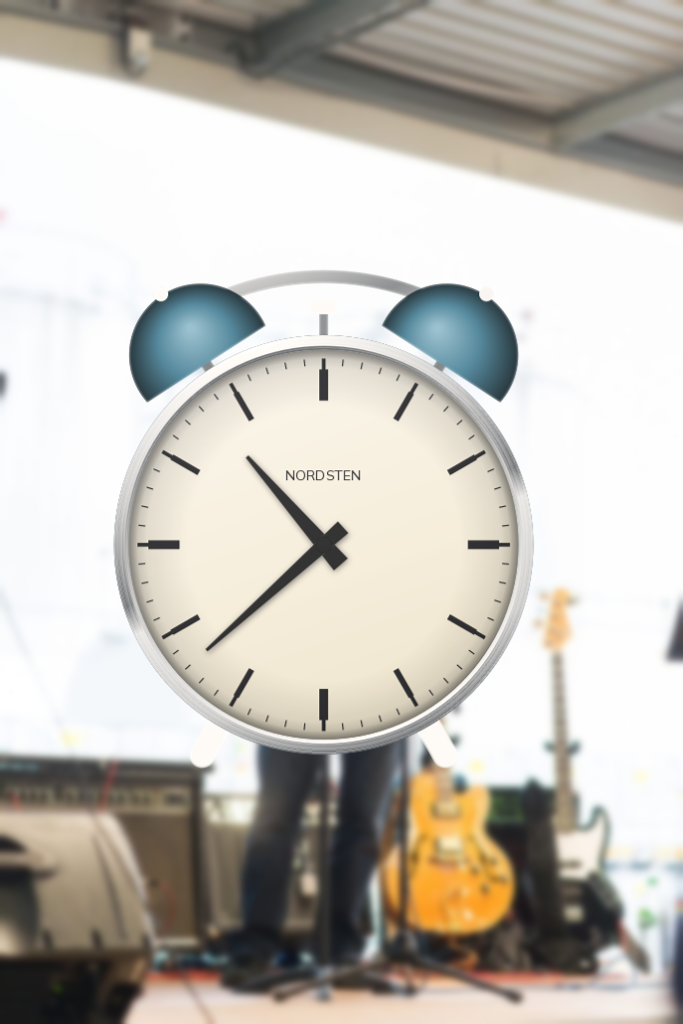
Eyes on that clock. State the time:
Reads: 10:38
